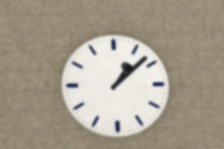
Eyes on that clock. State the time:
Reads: 1:08
